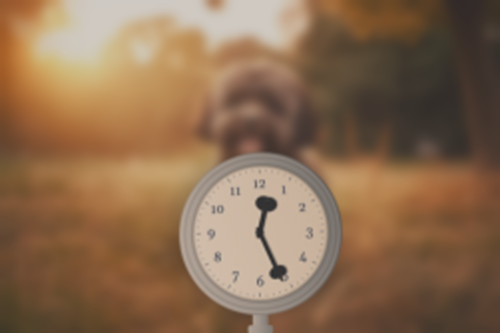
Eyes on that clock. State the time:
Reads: 12:26
